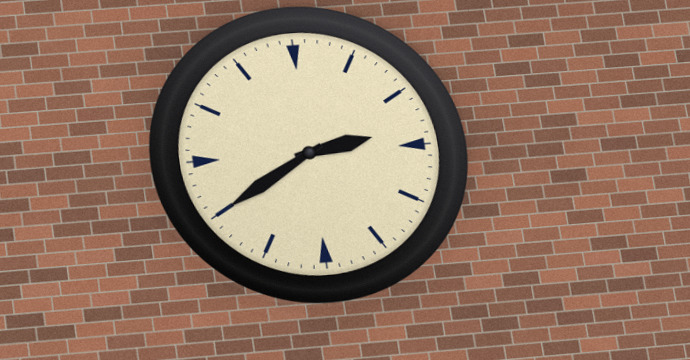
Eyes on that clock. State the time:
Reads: 2:40
